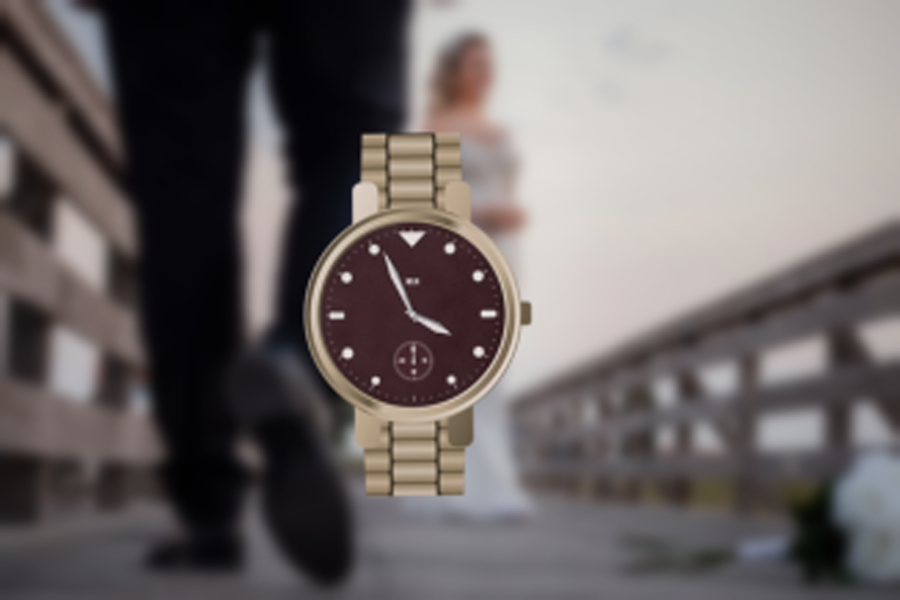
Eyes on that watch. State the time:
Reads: 3:56
